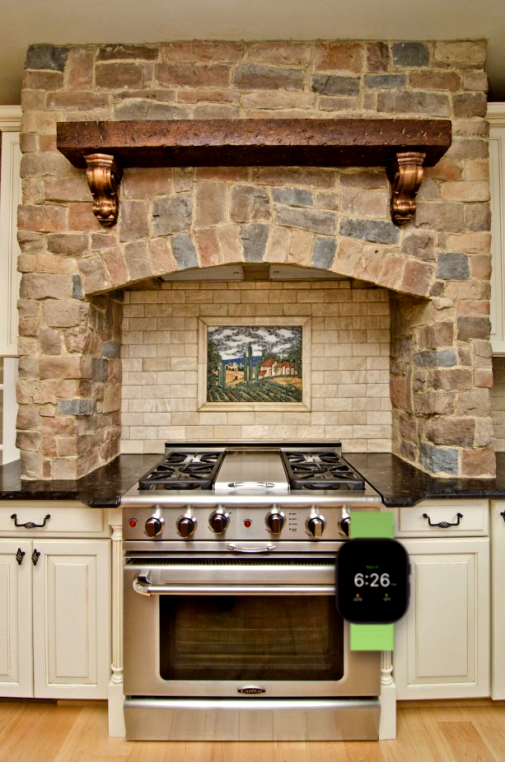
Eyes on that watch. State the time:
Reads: 6:26
